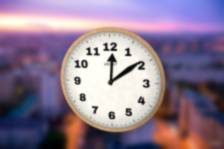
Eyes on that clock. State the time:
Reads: 12:09
